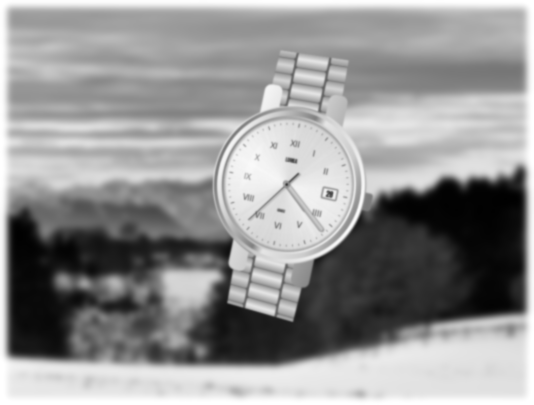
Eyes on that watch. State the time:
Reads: 4:21:36
